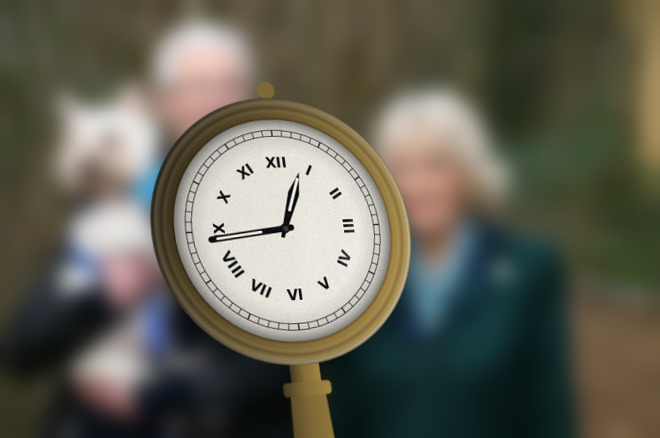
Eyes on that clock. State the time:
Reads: 12:44
